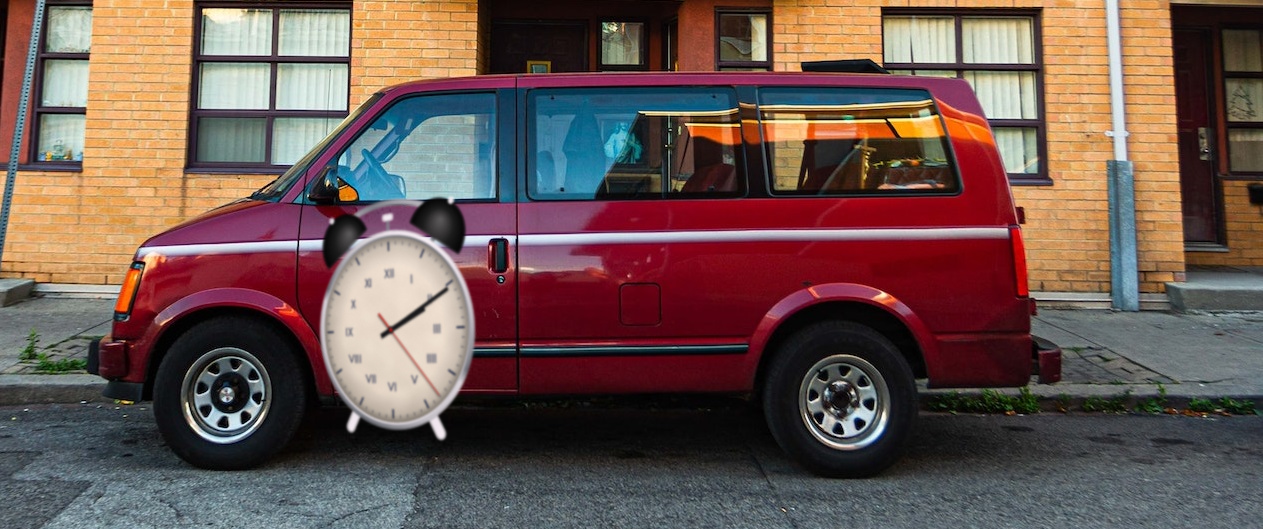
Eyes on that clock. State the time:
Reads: 2:10:23
